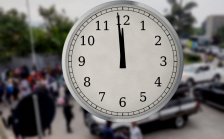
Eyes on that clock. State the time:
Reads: 11:59
